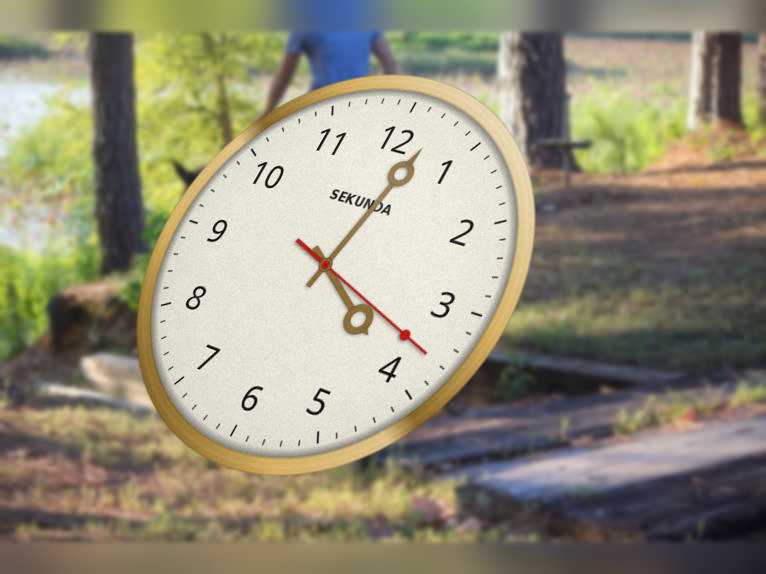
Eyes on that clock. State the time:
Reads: 4:02:18
